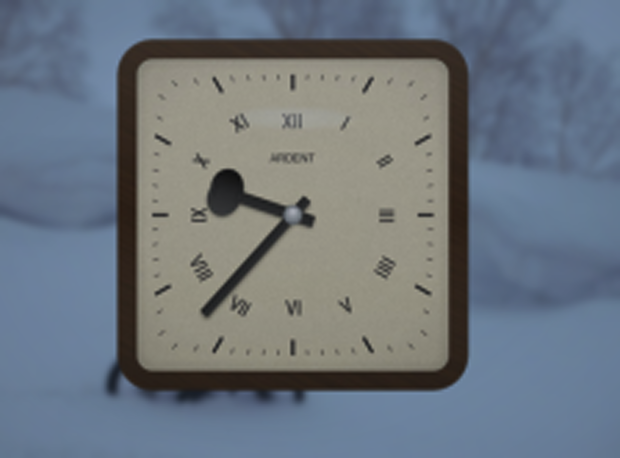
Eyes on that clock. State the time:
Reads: 9:37
